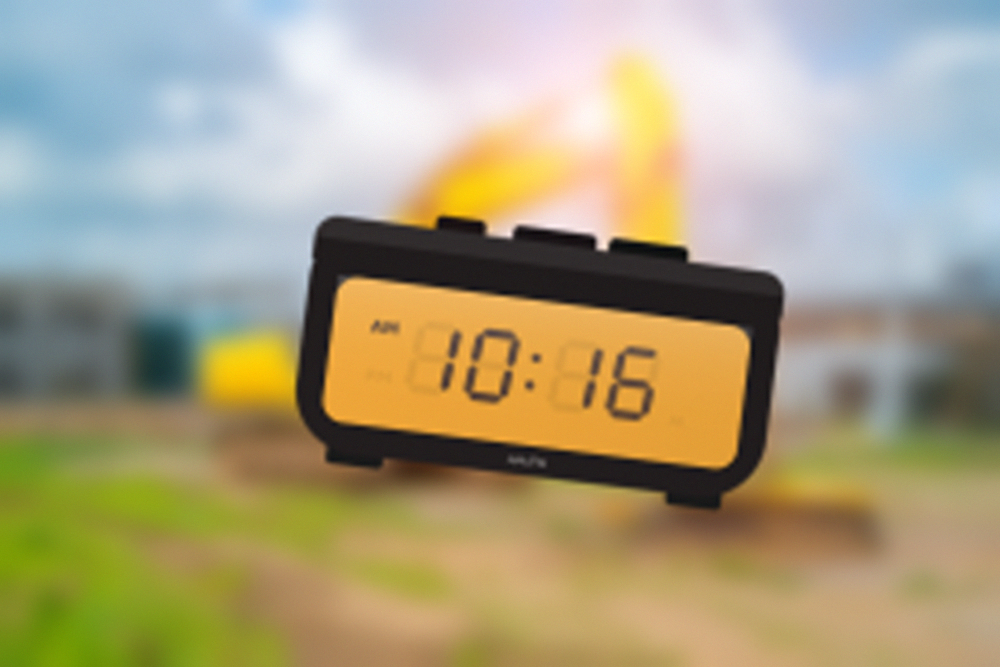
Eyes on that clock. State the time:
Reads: 10:16
